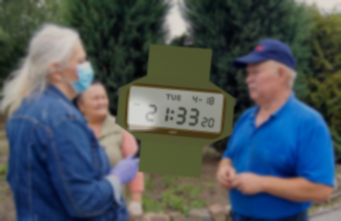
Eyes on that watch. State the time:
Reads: 21:33
